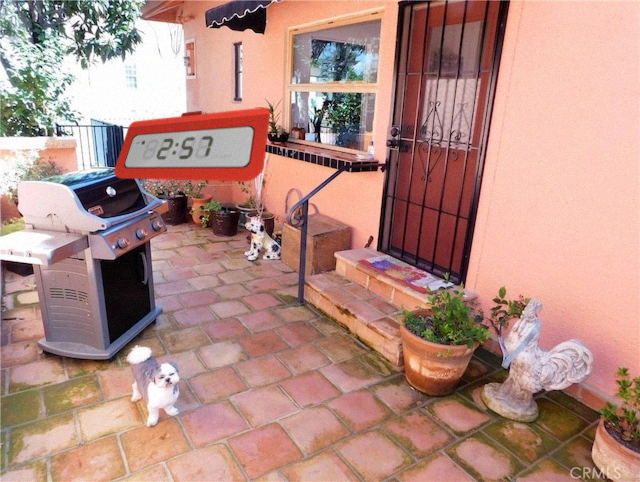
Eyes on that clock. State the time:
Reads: 2:57
